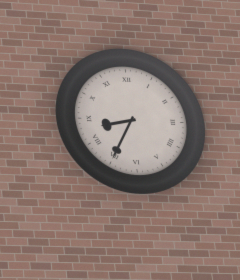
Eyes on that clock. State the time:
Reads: 8:35
